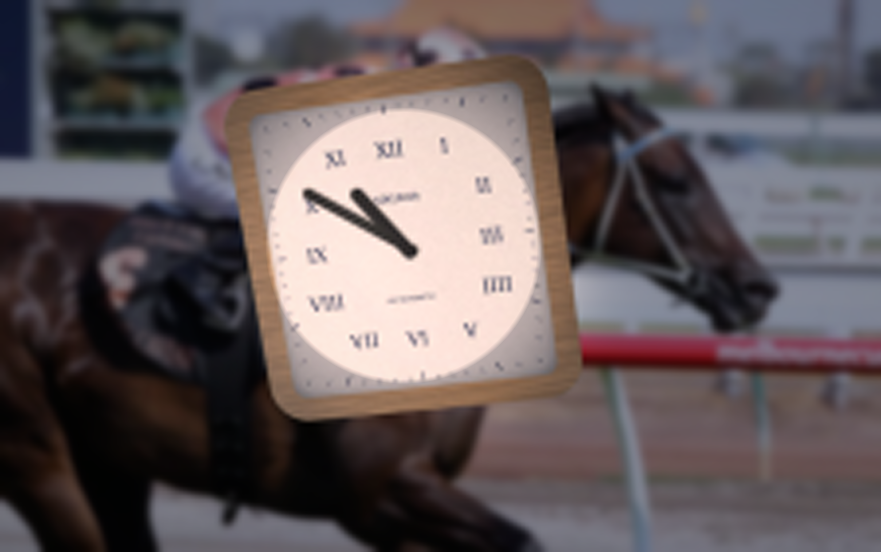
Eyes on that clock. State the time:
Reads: 10:51
